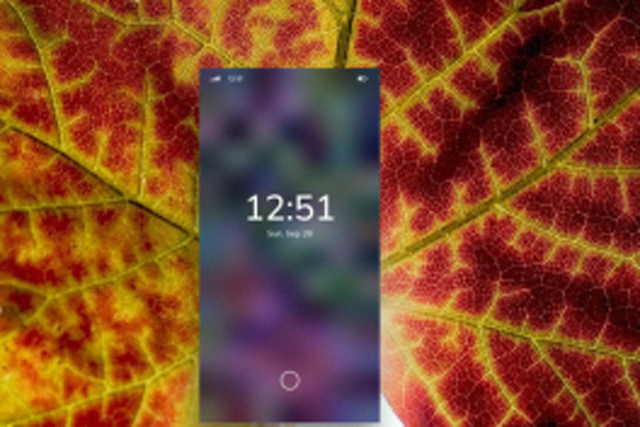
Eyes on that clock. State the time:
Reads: 12:51
